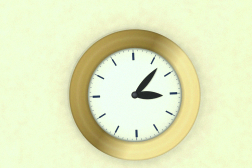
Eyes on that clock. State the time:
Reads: 3:07
